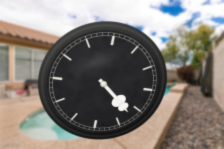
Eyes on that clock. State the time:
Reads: 4:22
